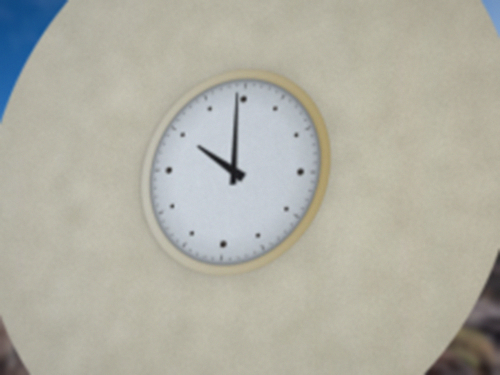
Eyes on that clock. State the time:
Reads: 9:59
